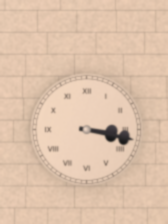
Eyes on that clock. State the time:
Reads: 3:17
